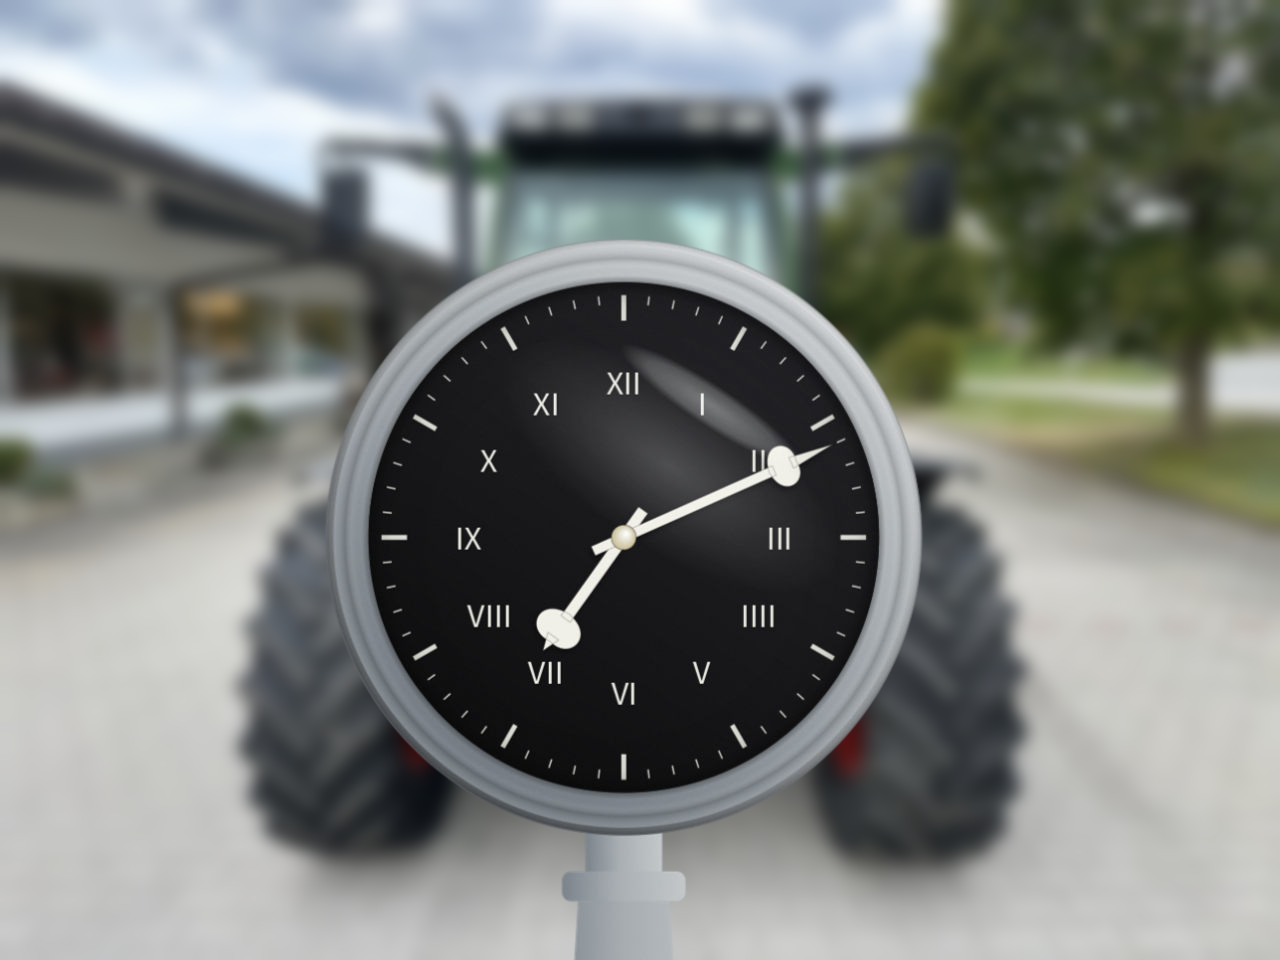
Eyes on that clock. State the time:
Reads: 7:11
